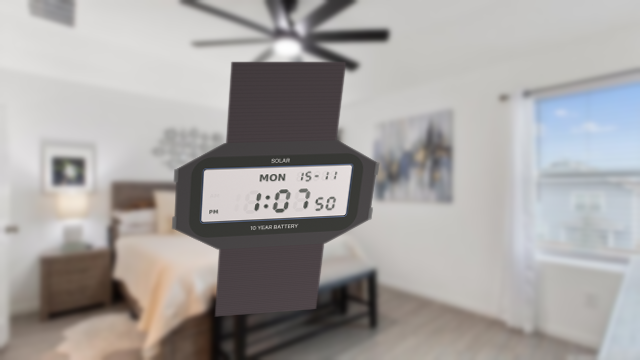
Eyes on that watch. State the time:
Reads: 1:07:50
